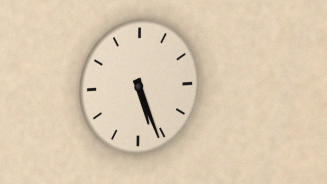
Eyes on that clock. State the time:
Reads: 5:26
